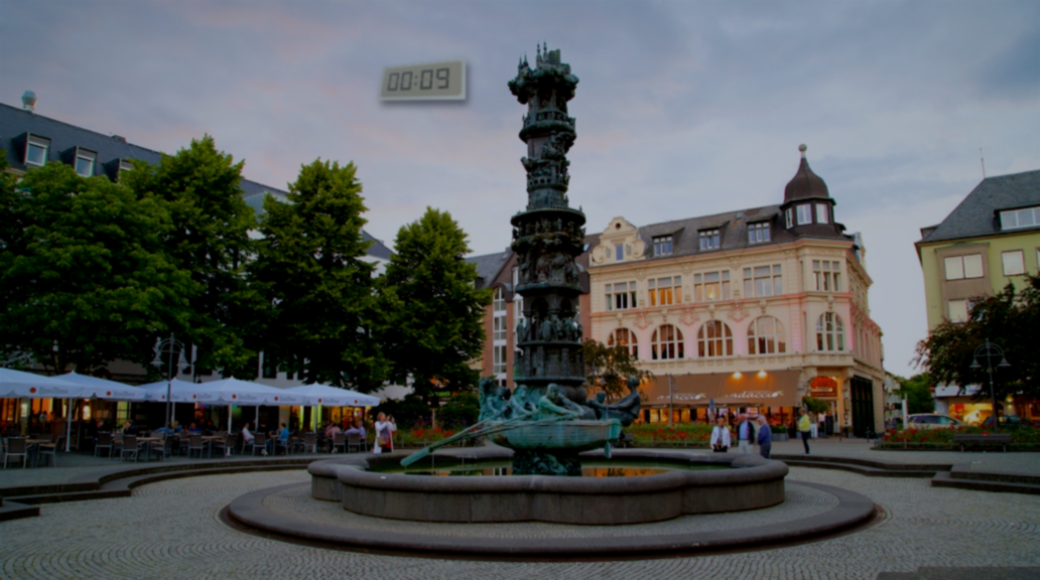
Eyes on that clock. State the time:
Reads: 0:09
